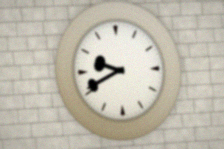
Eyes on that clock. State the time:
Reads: 9:41
